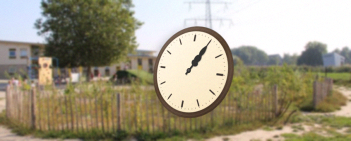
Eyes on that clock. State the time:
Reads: 1:05
